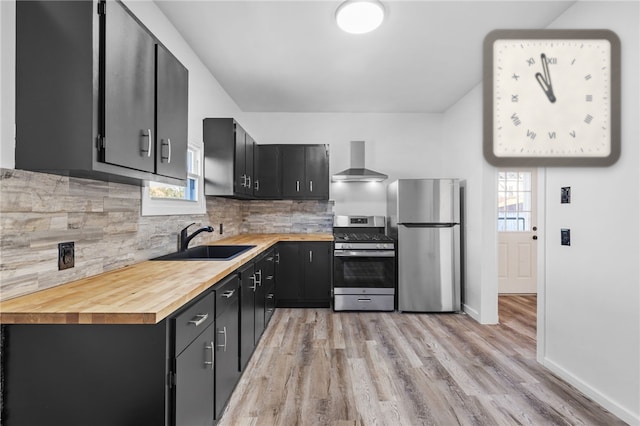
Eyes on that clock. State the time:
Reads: 10:58
